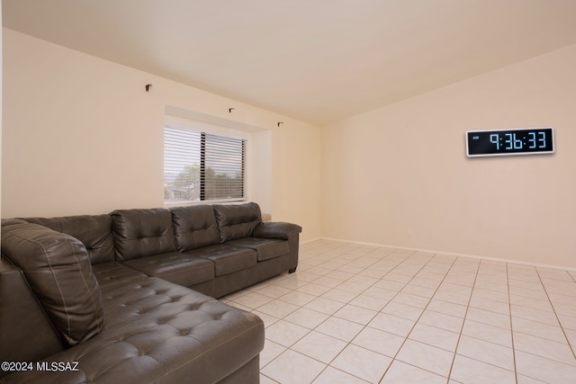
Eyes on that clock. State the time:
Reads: 9:36:33
